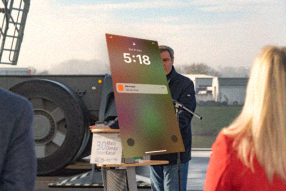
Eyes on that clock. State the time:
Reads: 5:18
